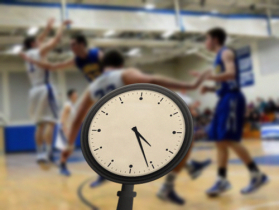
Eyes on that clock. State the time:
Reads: 4:26
